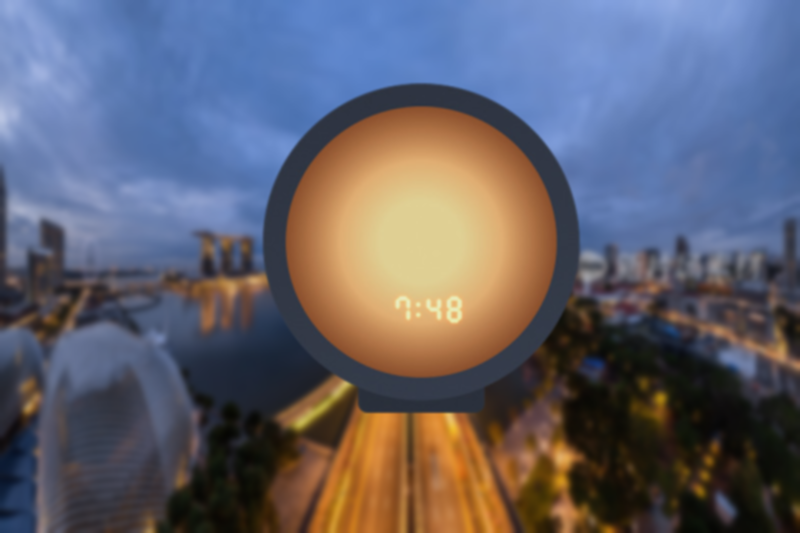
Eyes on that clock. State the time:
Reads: 7:48
